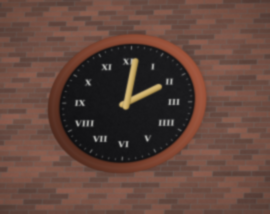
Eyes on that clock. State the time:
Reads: 2:01
